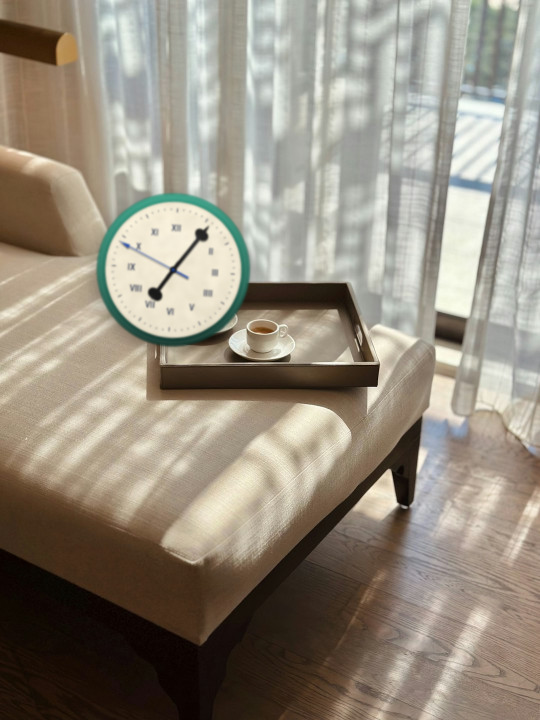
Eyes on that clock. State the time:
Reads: 7:05:49
